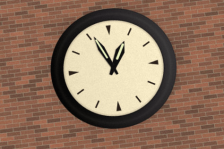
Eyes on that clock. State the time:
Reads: 12:56
